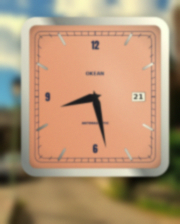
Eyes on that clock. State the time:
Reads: 8:28
